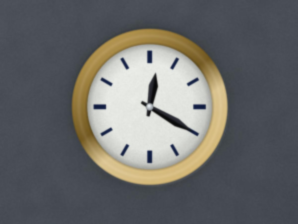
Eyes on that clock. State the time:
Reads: 12:20
